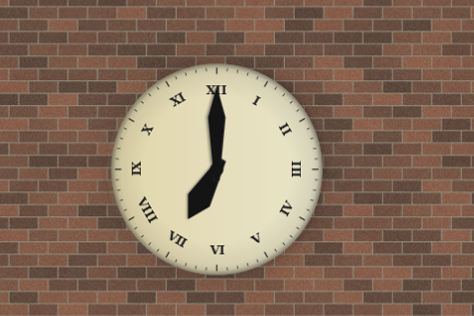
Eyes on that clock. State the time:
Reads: 7:00
